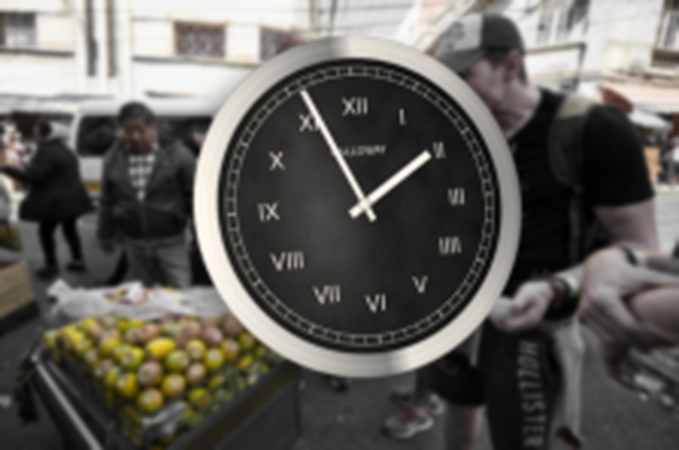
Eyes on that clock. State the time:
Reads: 1:56
